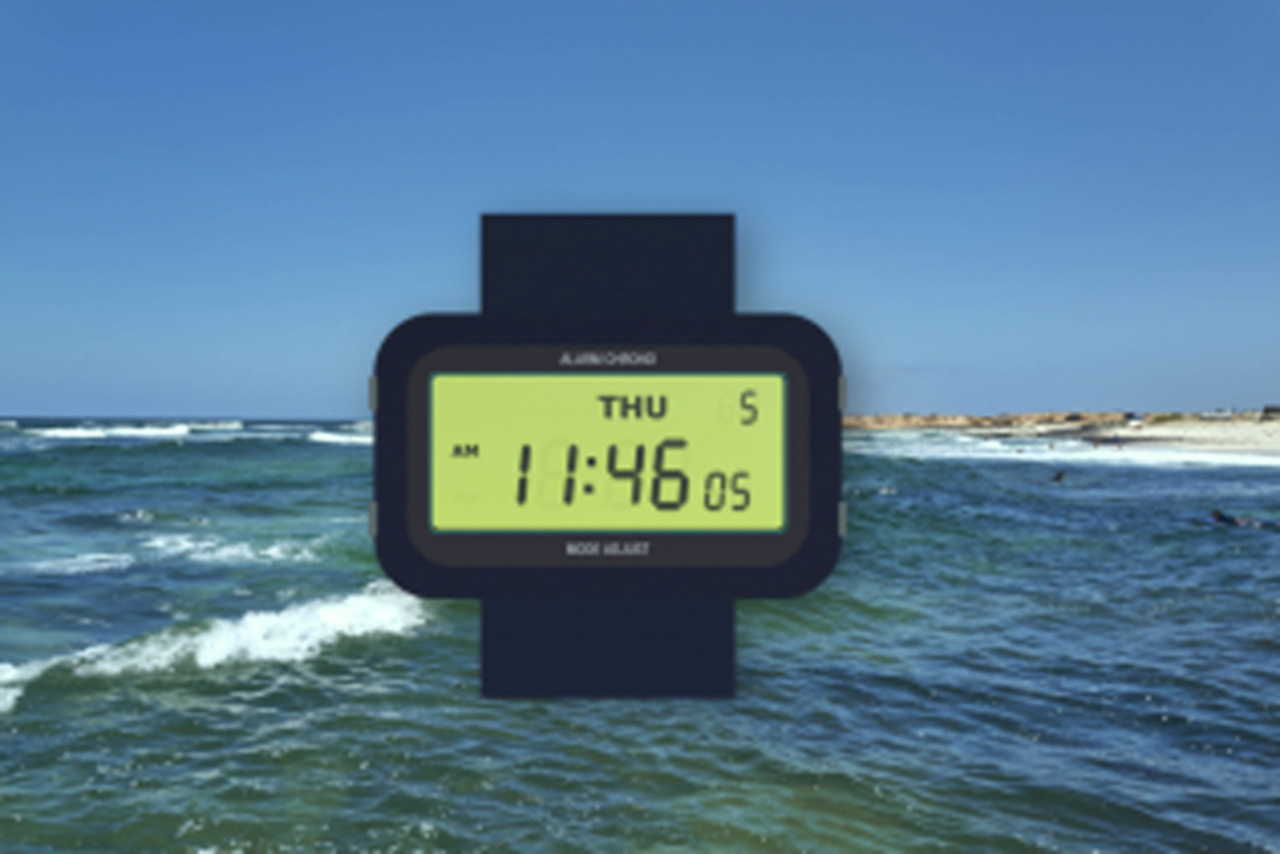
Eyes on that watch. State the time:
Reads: 11:46:05
